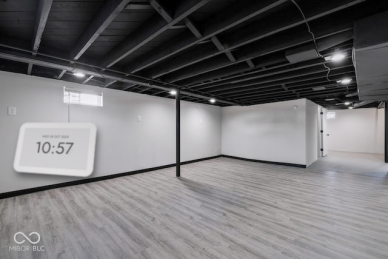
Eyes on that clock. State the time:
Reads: 10:57
